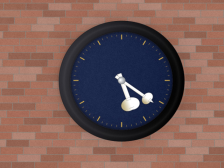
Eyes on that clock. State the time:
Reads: 5:21
